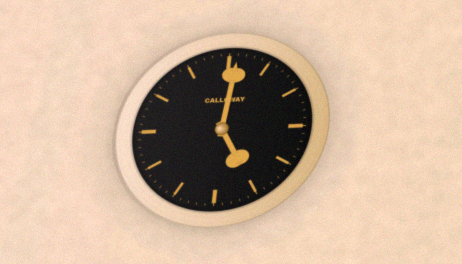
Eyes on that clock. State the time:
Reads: 5:01
